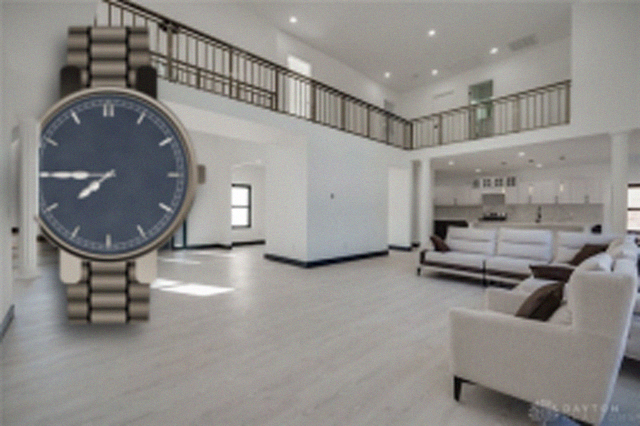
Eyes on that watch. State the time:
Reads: 7:45
